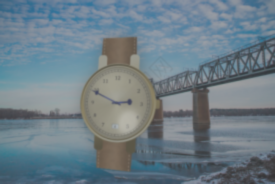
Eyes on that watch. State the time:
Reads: 2:49
